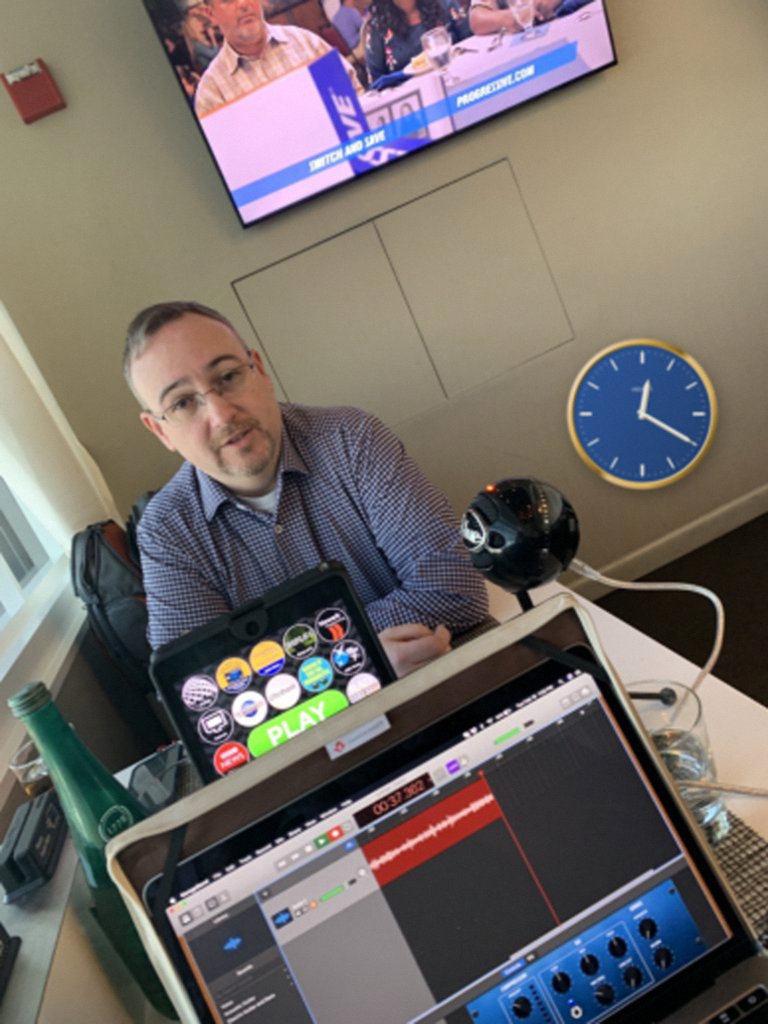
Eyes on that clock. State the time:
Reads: 12:20
